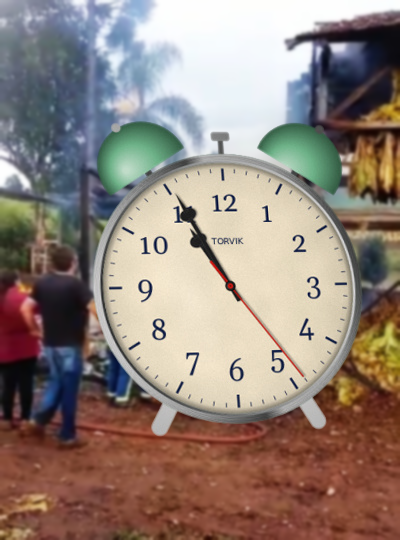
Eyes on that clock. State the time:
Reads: 10:55:24
